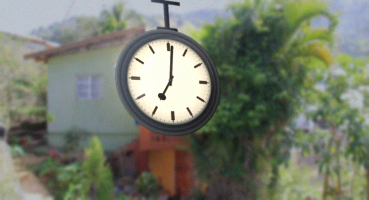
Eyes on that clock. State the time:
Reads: 7:01
